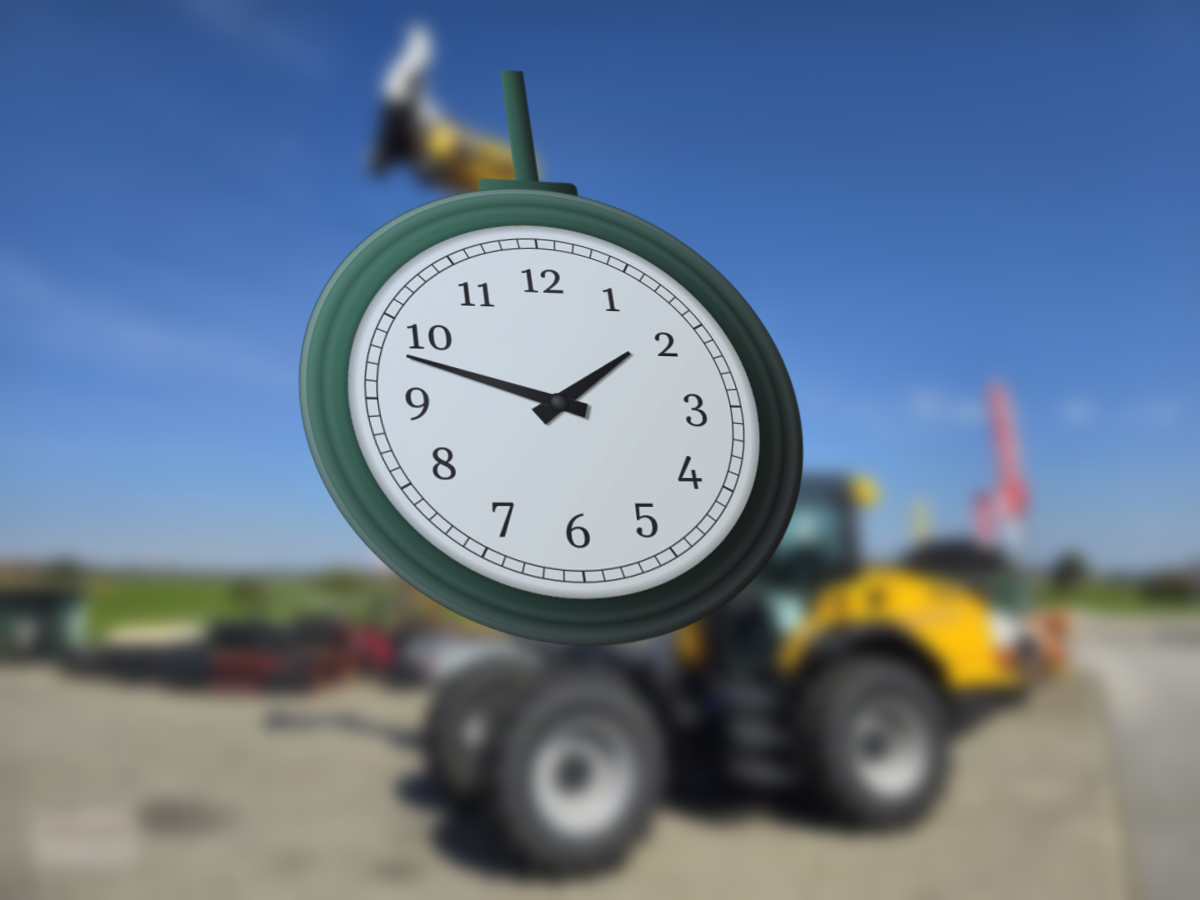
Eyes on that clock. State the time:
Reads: 1:48
